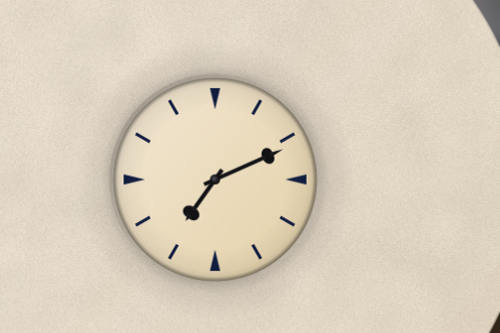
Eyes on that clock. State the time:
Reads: 7:11
